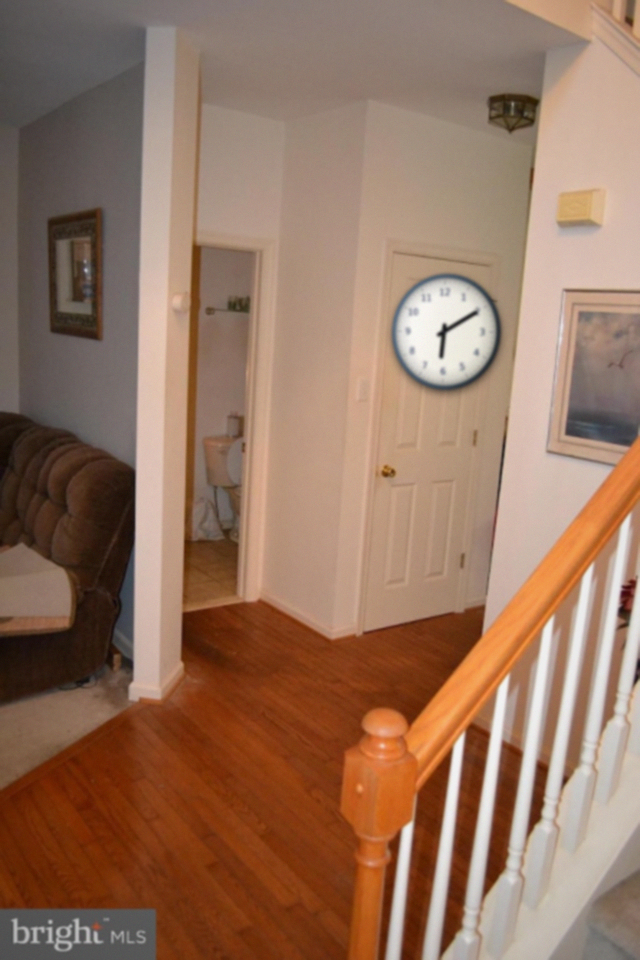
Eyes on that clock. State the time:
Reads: 6:10
